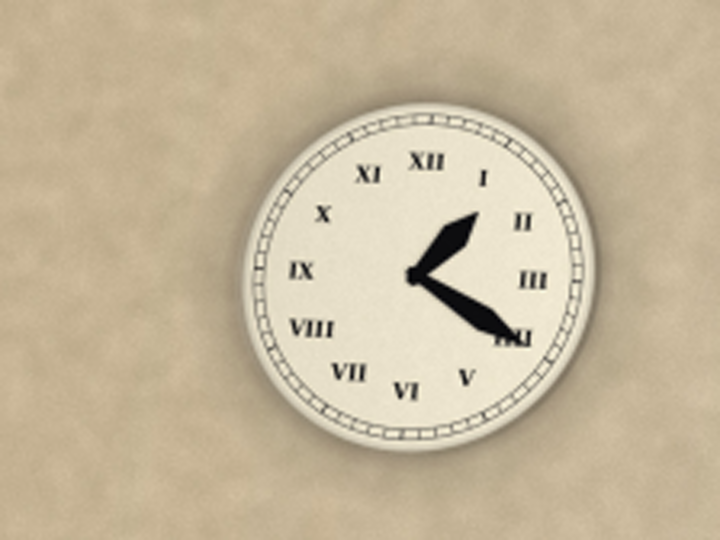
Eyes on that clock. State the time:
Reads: 1:20
